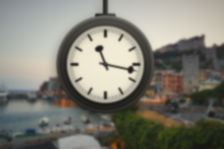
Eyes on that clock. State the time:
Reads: 11:17
